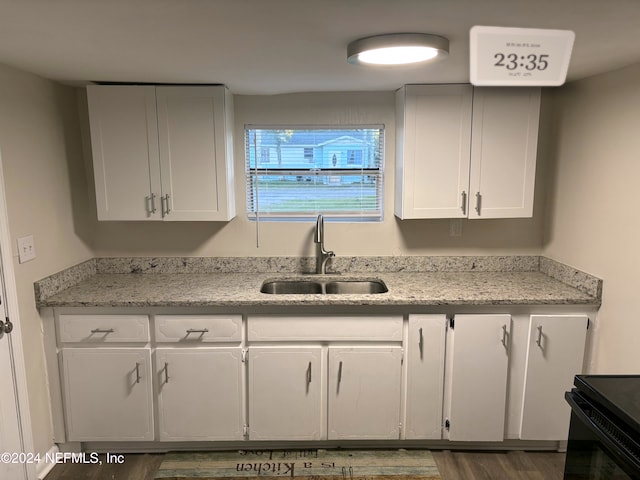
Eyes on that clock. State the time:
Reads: 23:35
